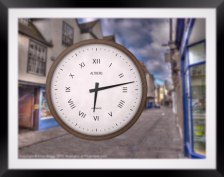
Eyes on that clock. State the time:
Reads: 6:13
